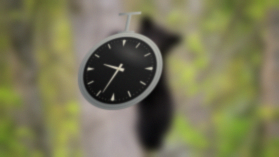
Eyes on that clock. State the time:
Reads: 9:34
